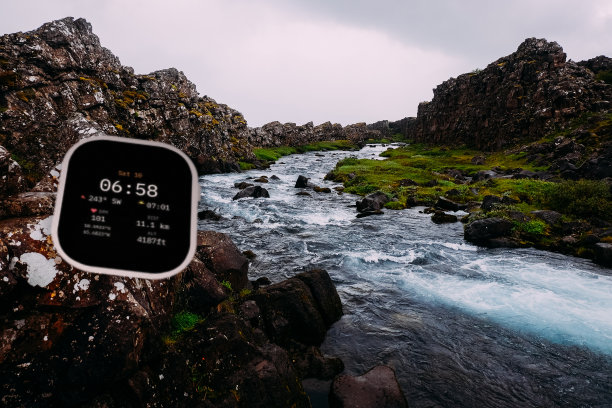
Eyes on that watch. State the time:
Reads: 6:58
